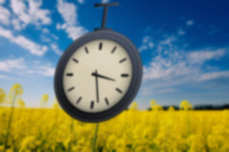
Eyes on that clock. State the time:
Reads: 3:28
